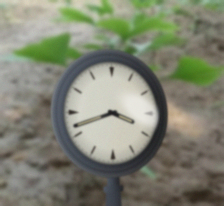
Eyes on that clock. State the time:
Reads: 3:42
